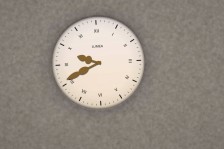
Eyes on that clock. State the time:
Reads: 9:41
